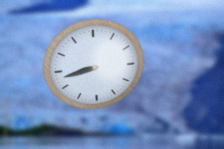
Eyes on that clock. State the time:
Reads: 8:43
